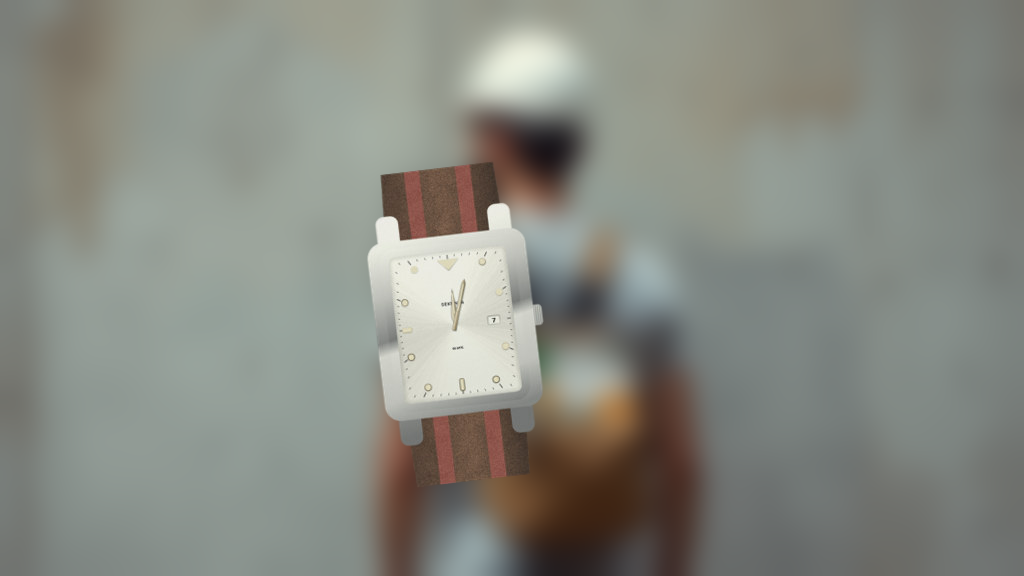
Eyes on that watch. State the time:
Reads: 12:03
